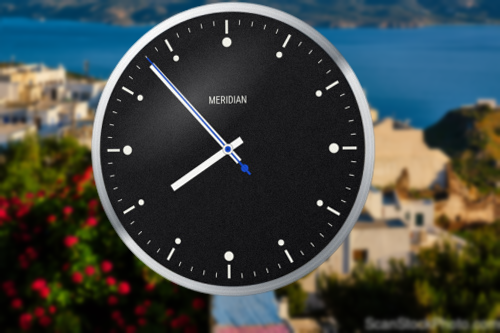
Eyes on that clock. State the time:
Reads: 7:52:53
